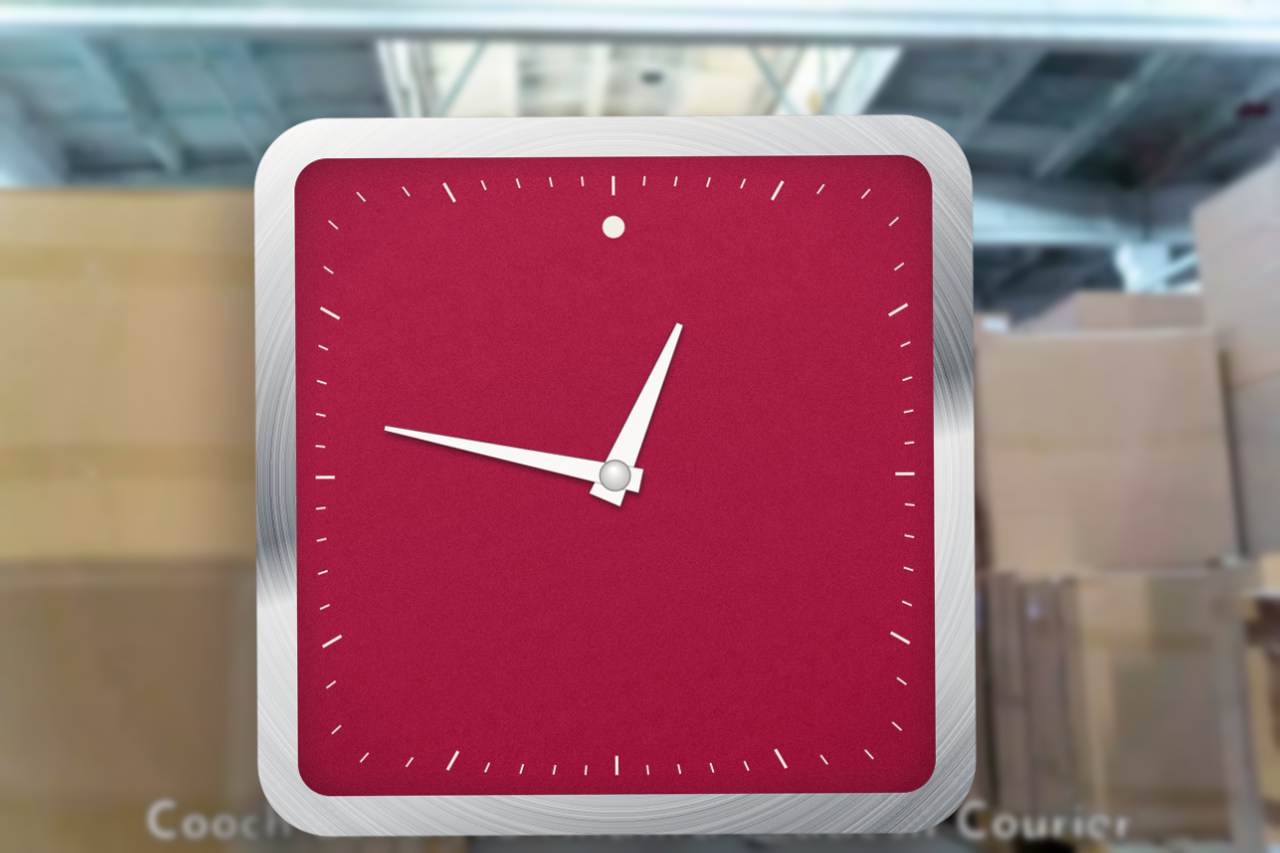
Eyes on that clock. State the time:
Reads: 12:47
